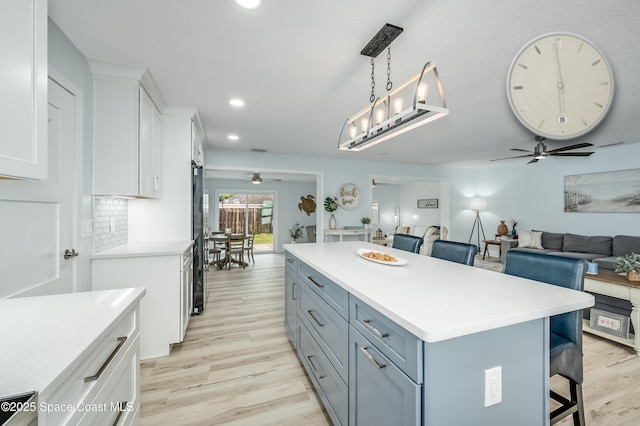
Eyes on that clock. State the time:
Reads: 5:59
